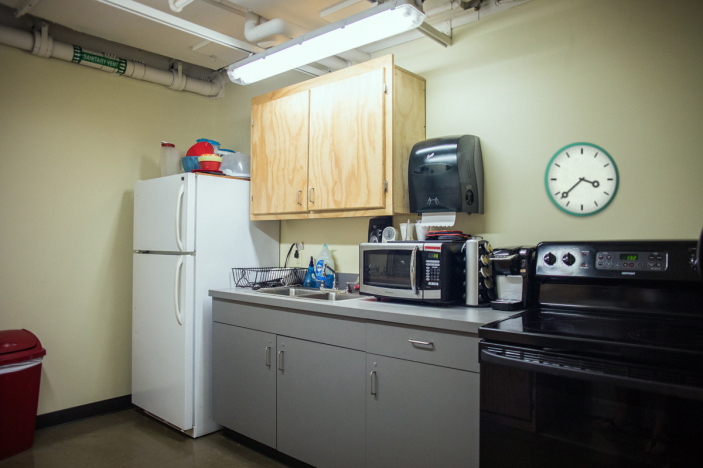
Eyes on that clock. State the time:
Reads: 3:38
